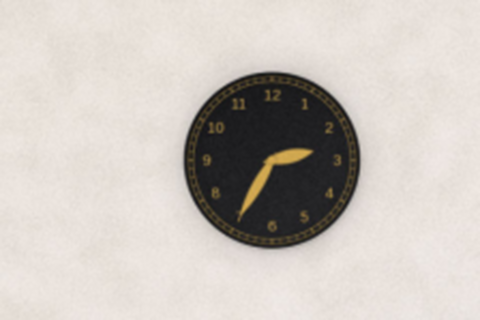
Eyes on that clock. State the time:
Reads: 2:35
